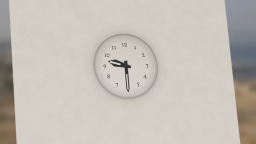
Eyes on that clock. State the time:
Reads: 9:30
